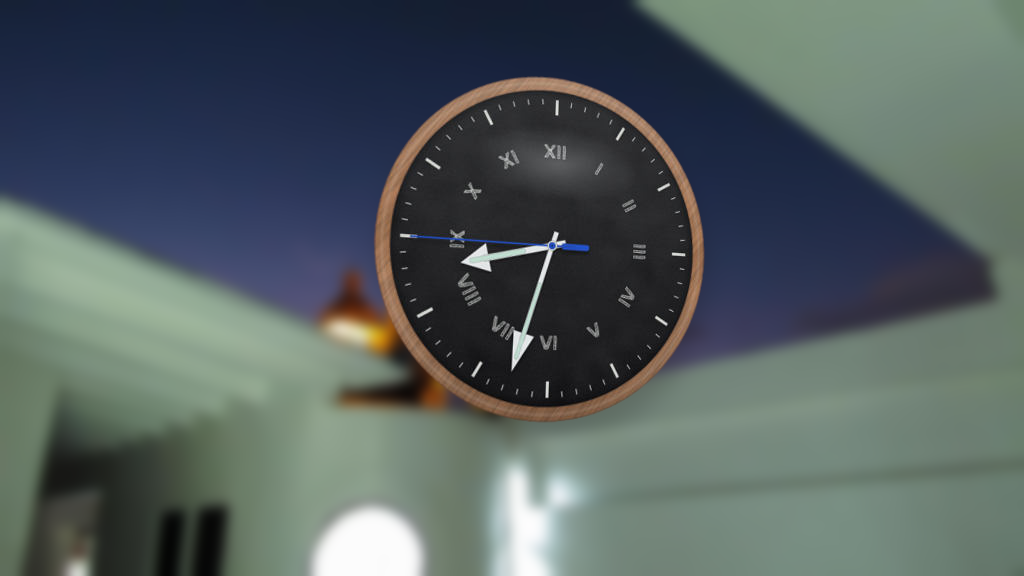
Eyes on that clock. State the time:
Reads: 8:32:45
